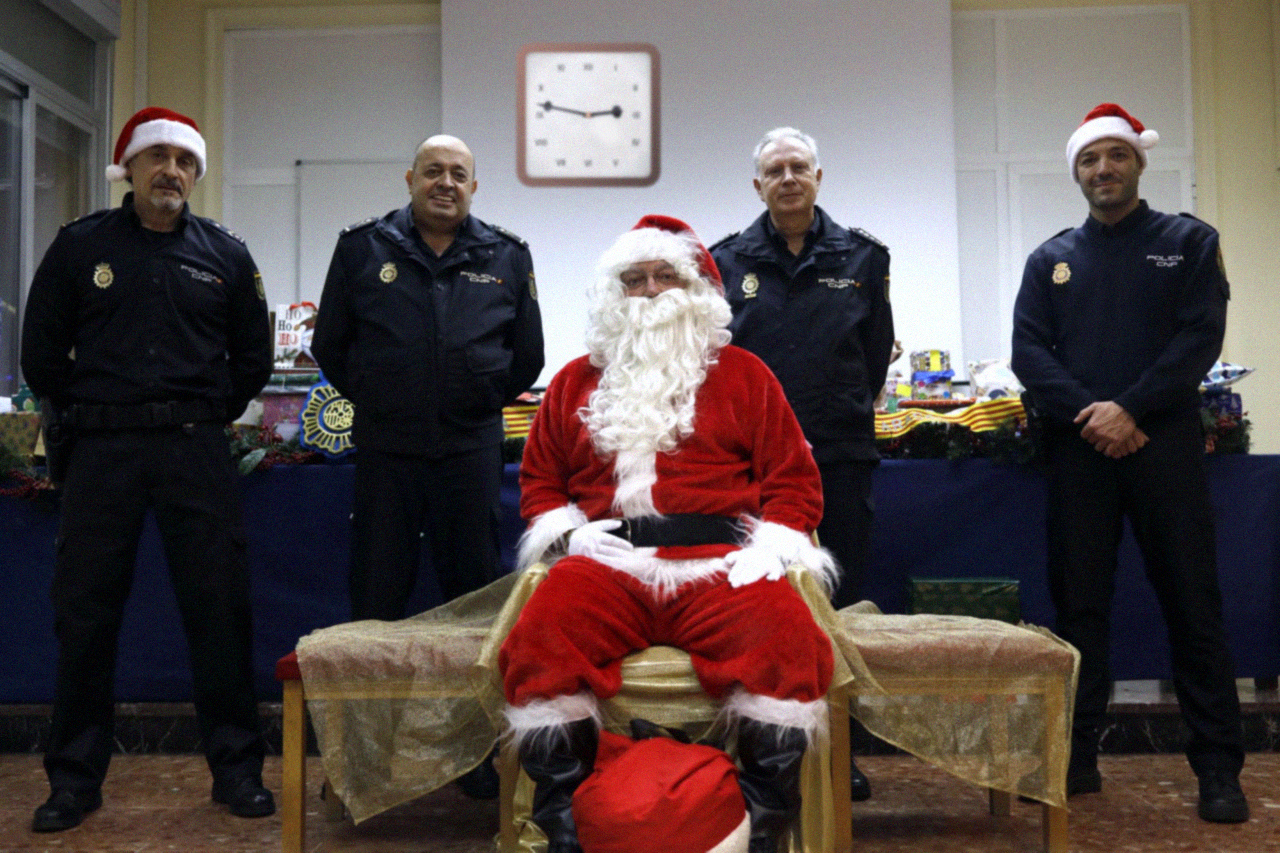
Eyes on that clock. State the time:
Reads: 2:47
